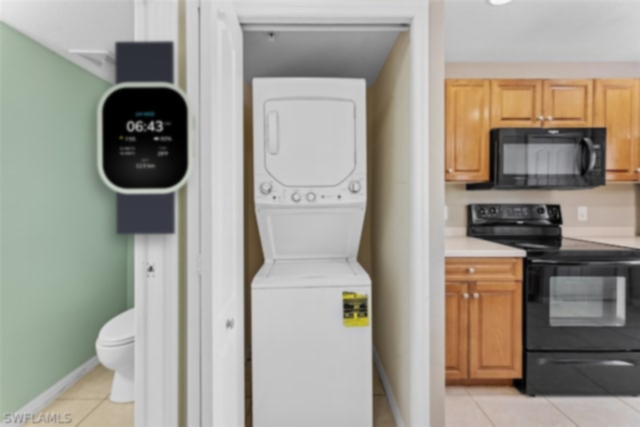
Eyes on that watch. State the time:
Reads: 6:43
